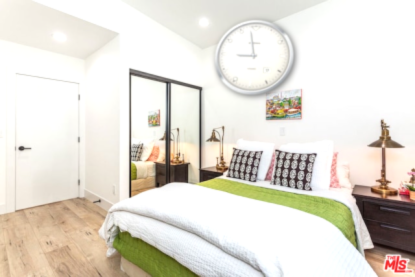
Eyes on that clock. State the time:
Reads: 8:58
